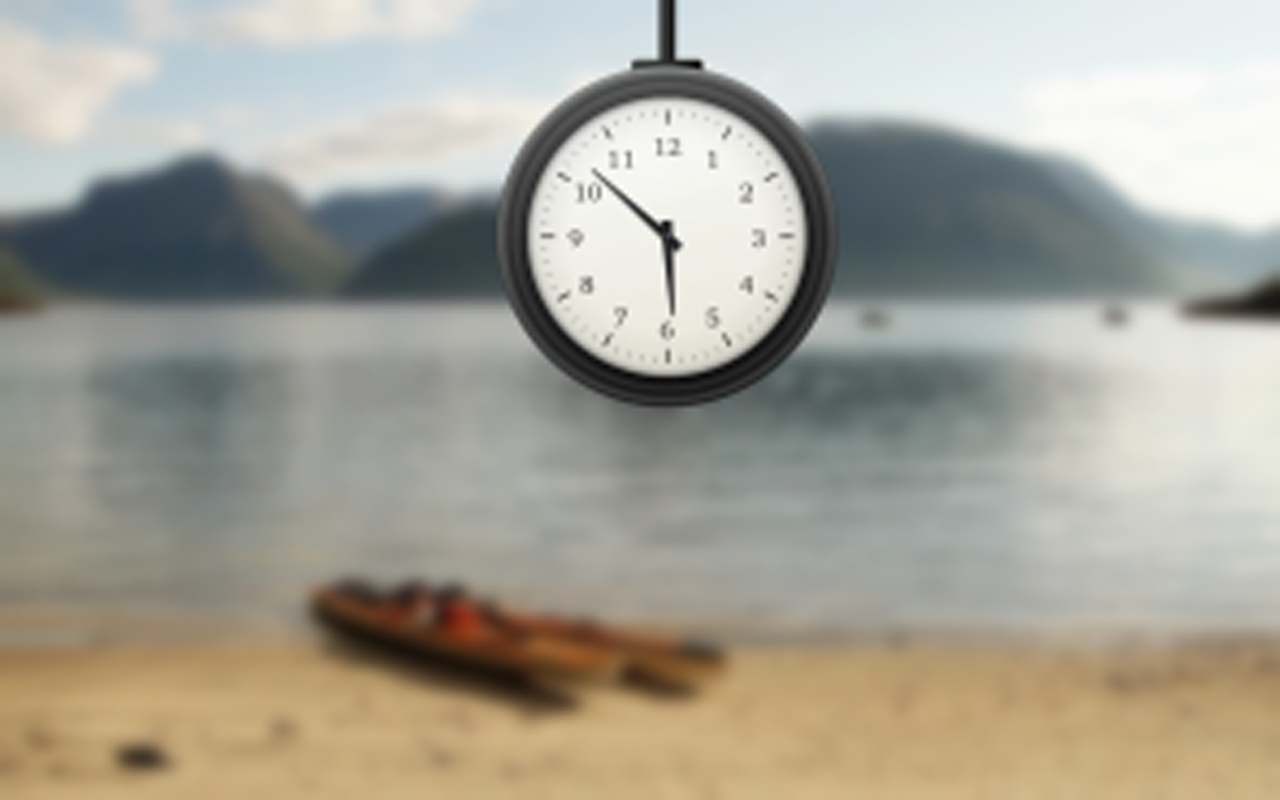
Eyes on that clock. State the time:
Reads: 5:52
